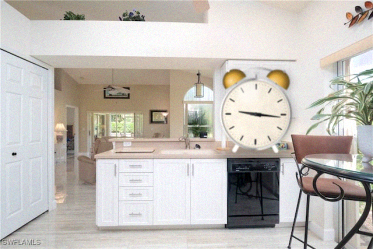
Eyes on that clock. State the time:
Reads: 9:16
